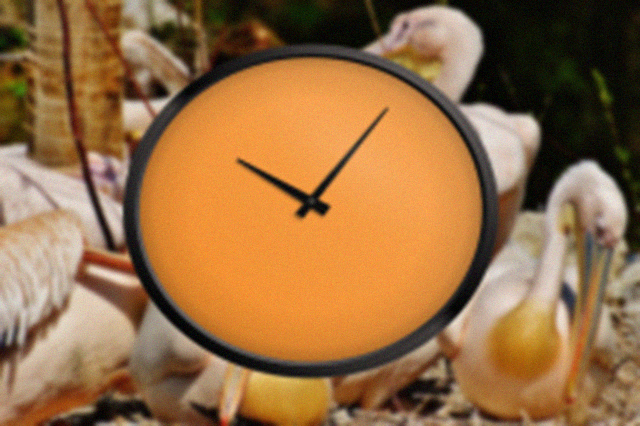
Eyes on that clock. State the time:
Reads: 10:06
